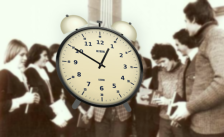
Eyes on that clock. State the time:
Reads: 12:50
